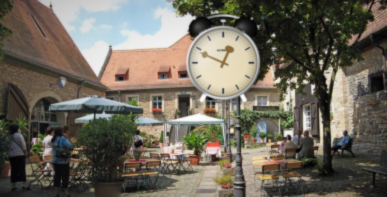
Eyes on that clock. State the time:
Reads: 12:49
